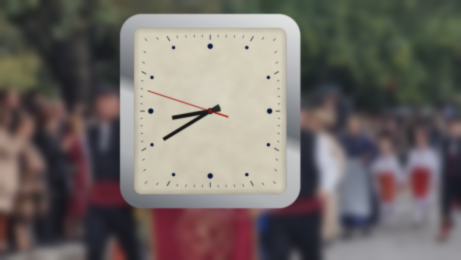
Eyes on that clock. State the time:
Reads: 8:39:48
